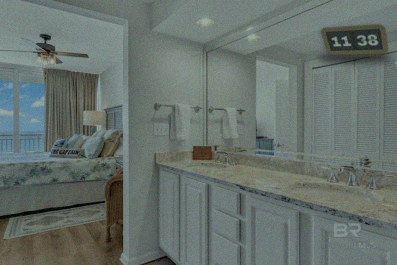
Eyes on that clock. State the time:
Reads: 11:38
